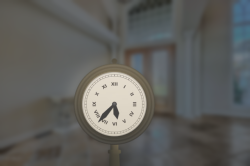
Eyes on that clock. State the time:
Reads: 5:37
